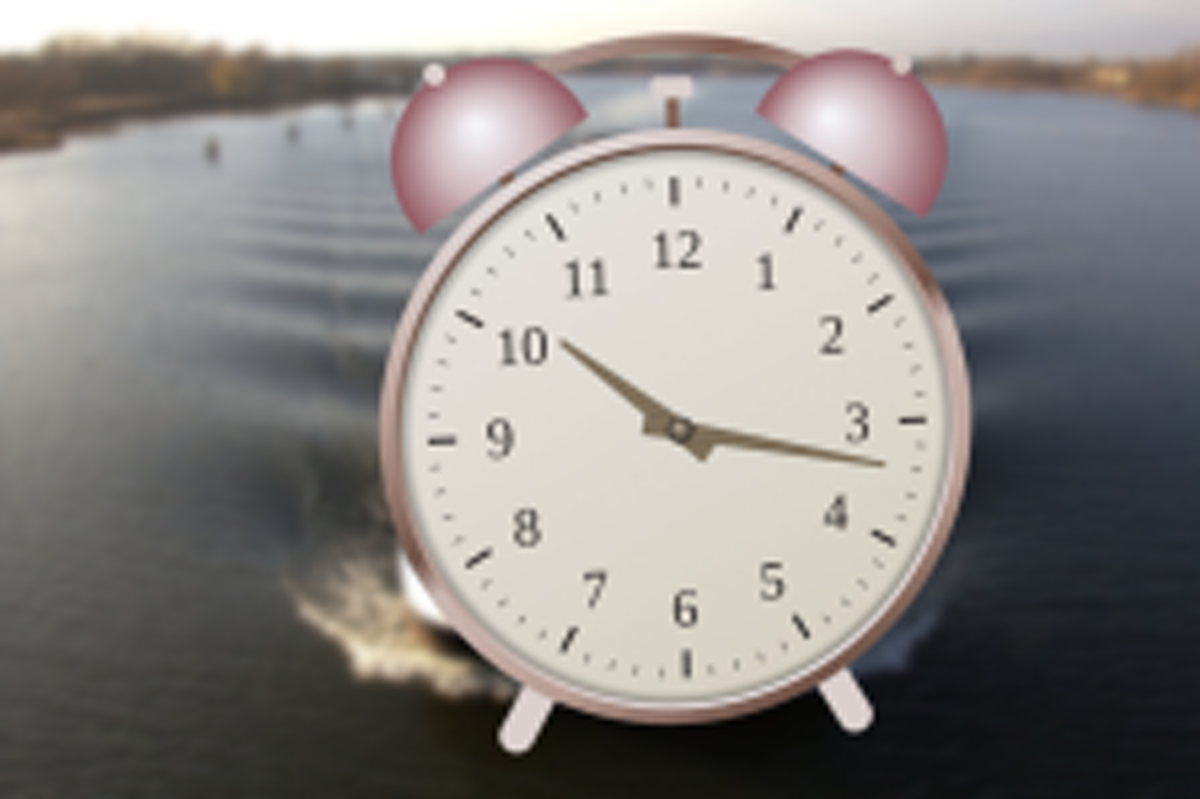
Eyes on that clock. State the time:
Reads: 10:17
